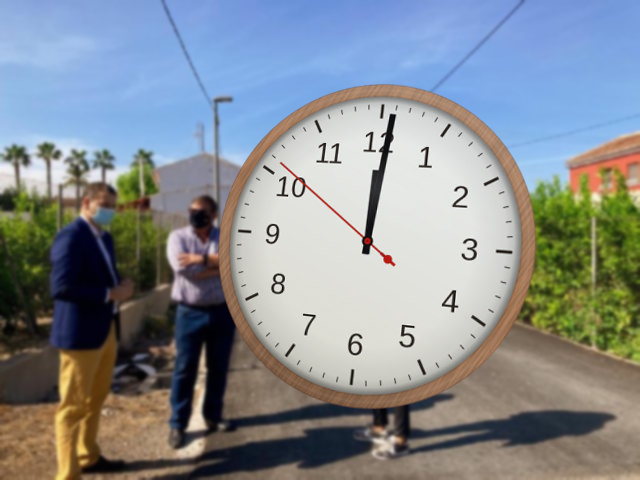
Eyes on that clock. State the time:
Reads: 12:00:51
